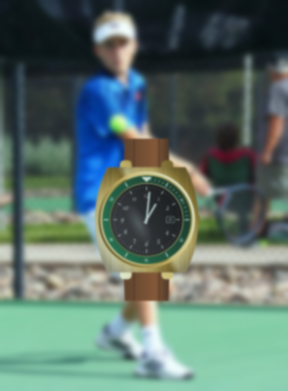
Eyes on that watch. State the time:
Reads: 1:01
